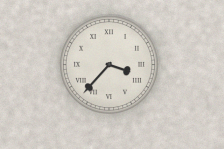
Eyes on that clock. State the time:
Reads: 3:37
